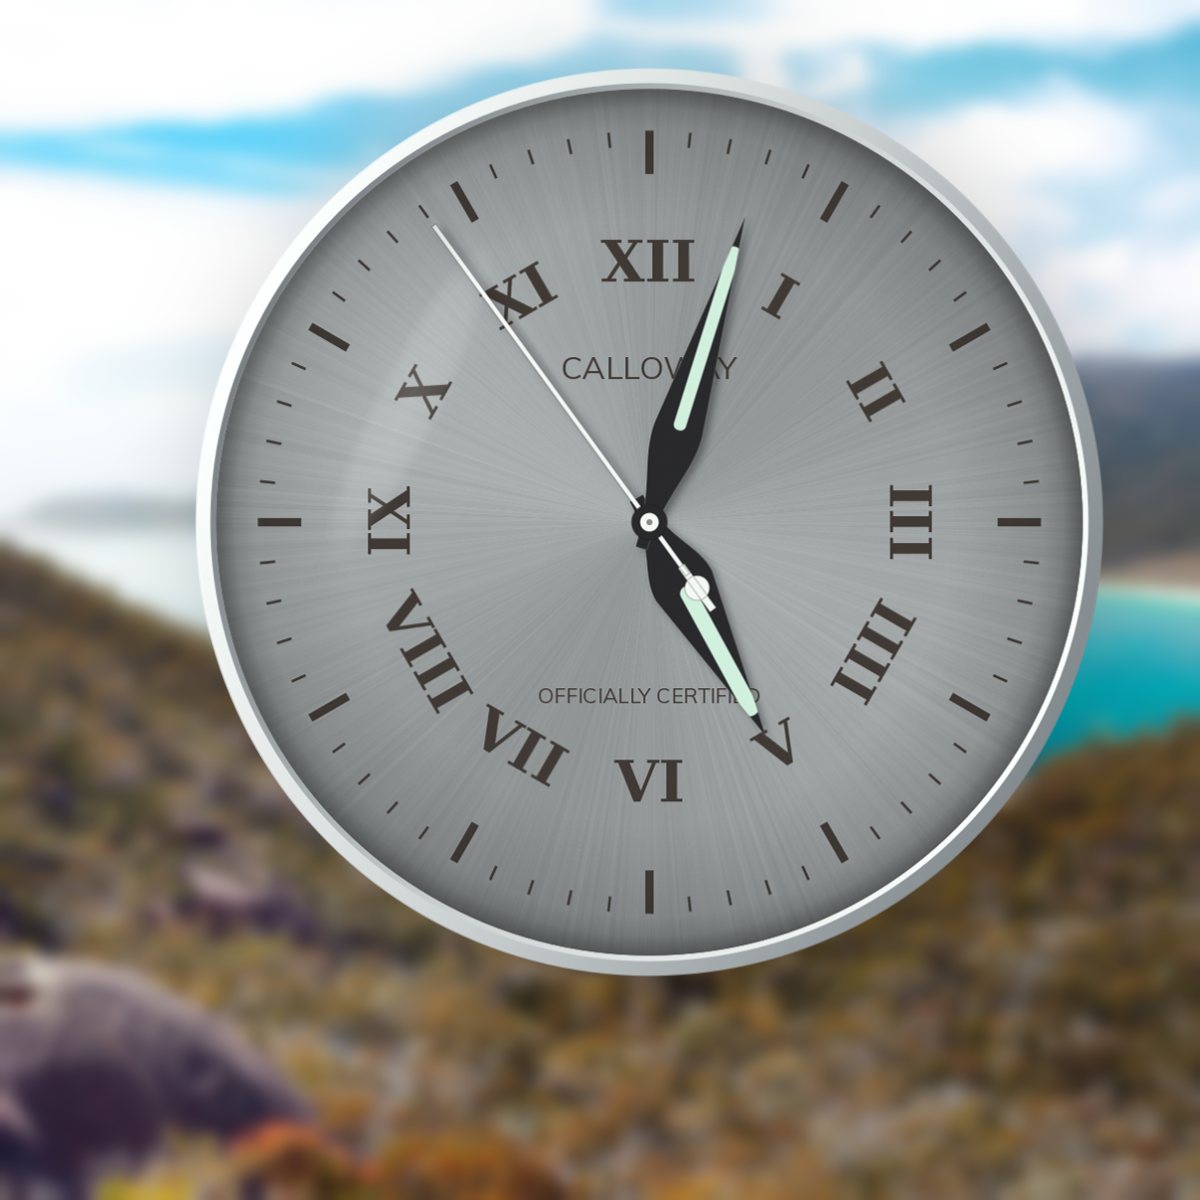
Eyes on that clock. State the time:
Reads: 5:02:54
